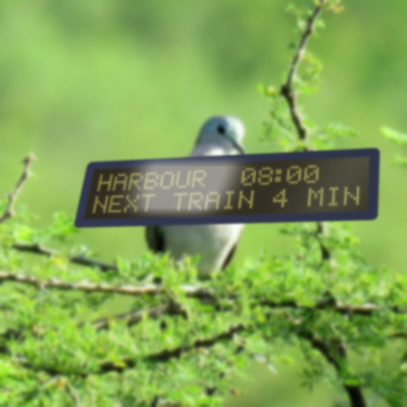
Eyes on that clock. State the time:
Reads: 8:00
